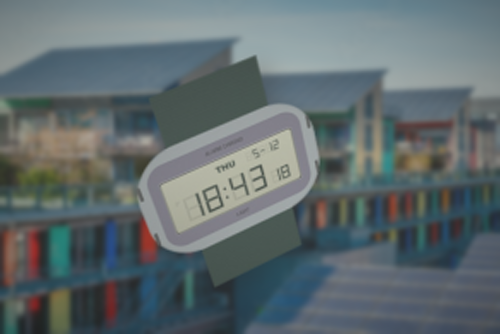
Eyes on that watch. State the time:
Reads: 18:43:18
